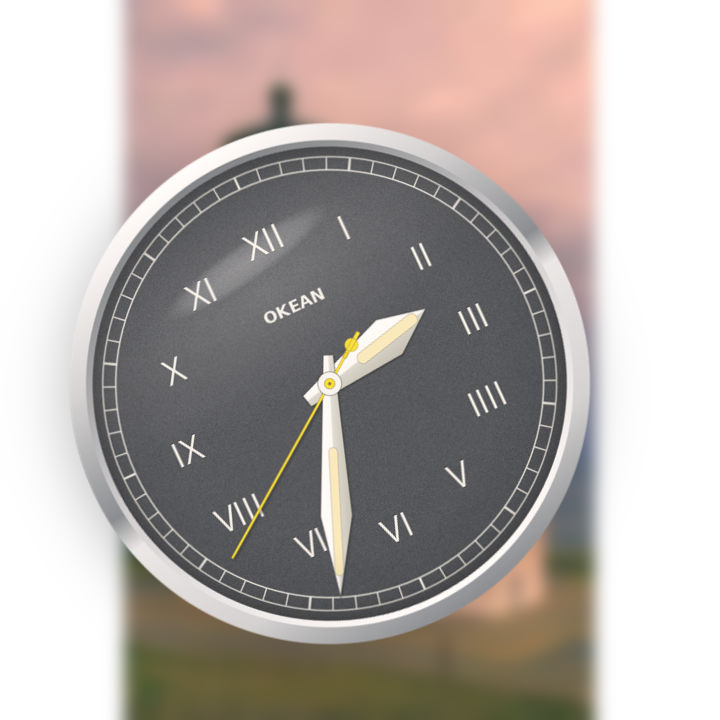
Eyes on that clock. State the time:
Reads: 2:33:39
